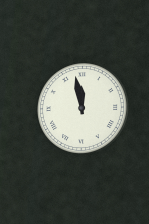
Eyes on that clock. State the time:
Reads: 11:58
